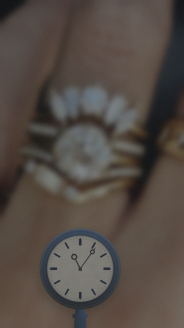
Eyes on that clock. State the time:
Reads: 11:06
